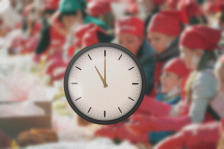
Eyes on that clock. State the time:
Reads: 11:00
